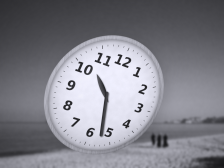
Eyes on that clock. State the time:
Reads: 10:27
